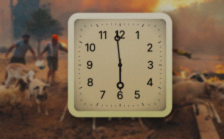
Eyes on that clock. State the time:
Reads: 5:59
